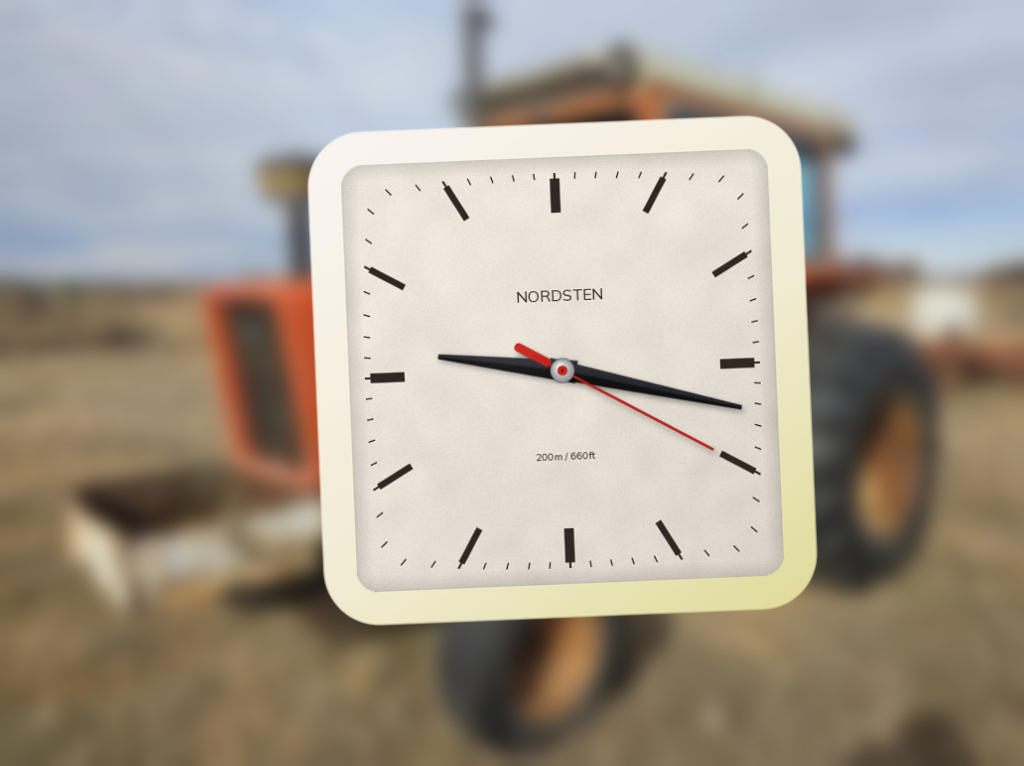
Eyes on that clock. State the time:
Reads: 9:17:20
